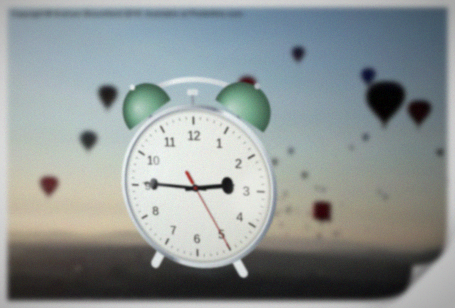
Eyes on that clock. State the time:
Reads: 2:45:25
